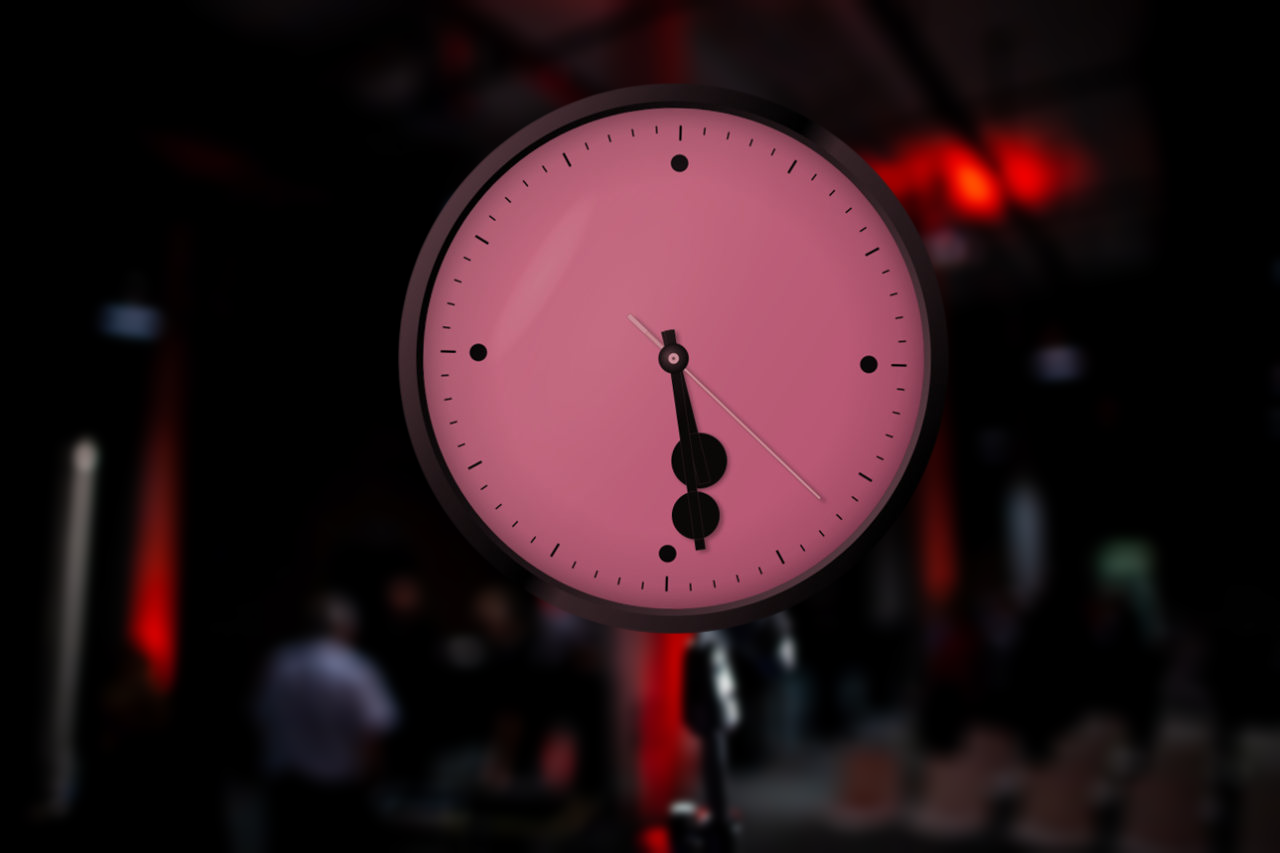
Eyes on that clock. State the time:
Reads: 5:28:22
